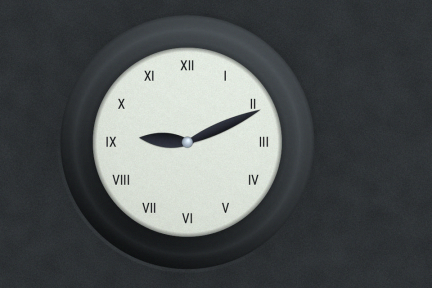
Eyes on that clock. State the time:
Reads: 9:11
